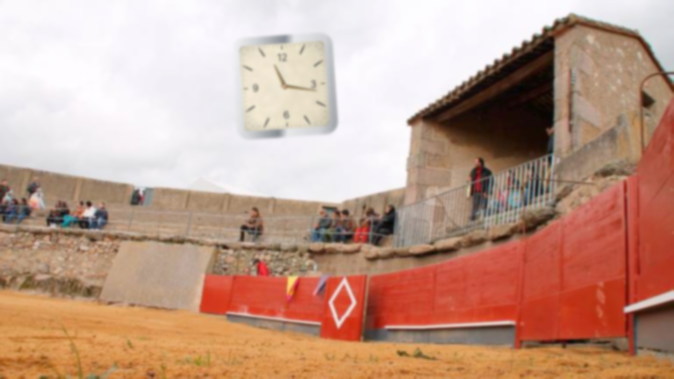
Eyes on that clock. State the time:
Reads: 11:17
